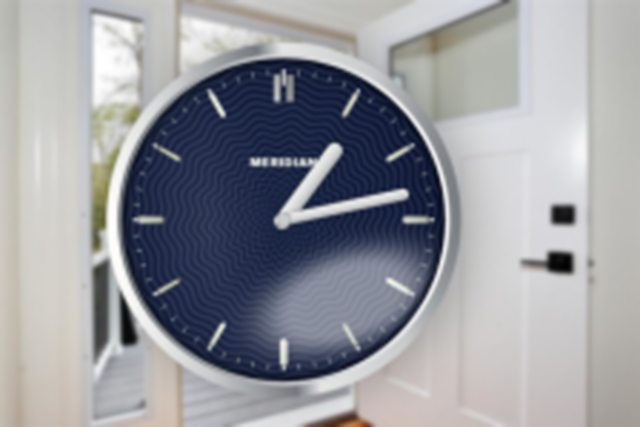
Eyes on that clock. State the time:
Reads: 1:13
